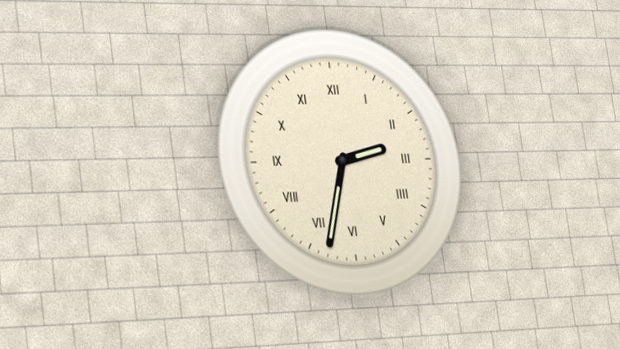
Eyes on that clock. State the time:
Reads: 2:33
